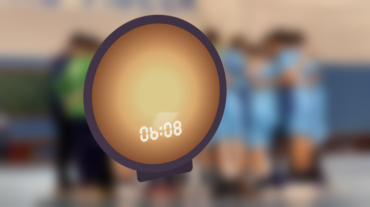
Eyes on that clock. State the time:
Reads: 6:08
